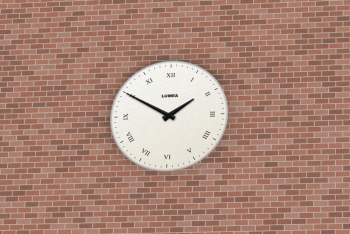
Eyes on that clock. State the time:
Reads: 1:50
